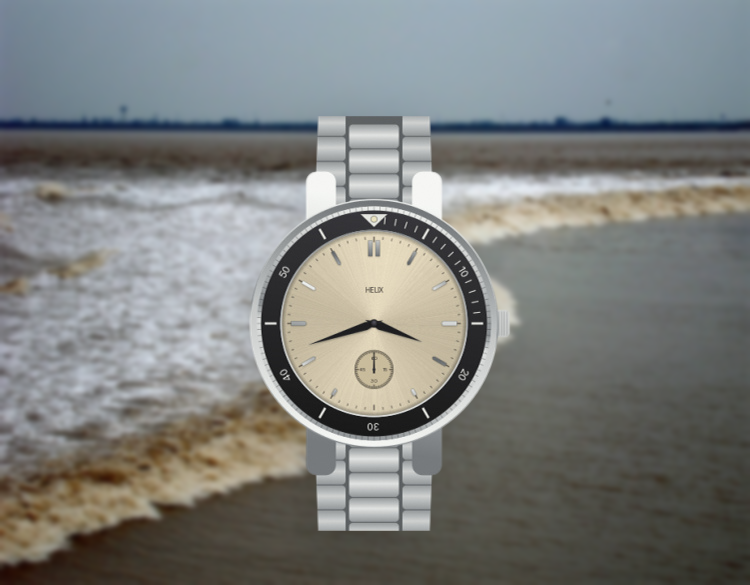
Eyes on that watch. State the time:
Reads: 3:42
